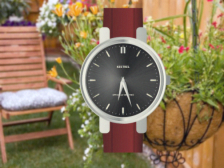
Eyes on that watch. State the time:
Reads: 6:27
